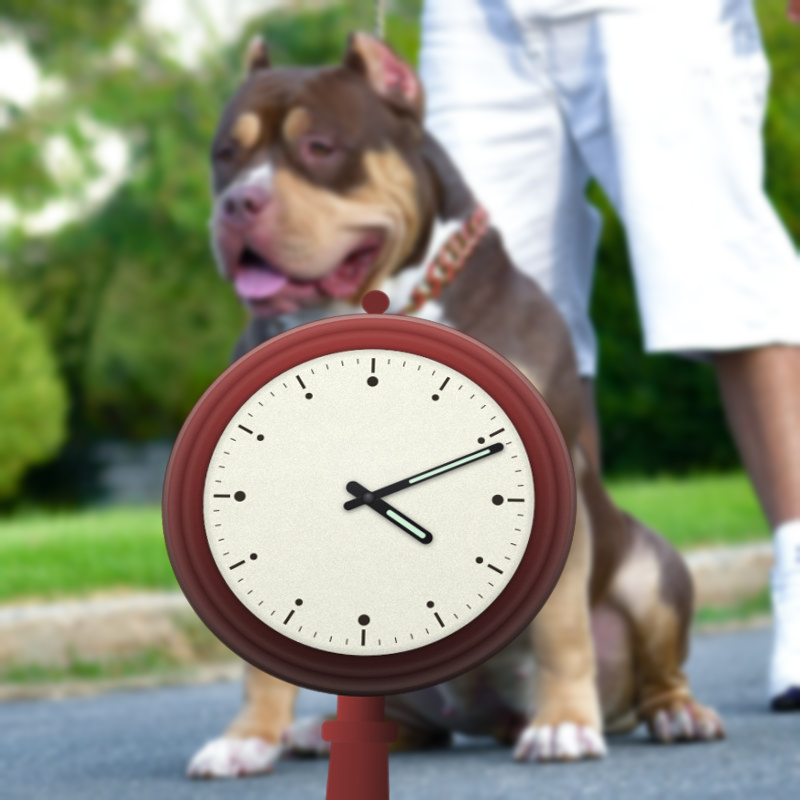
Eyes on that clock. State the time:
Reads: 4:11
